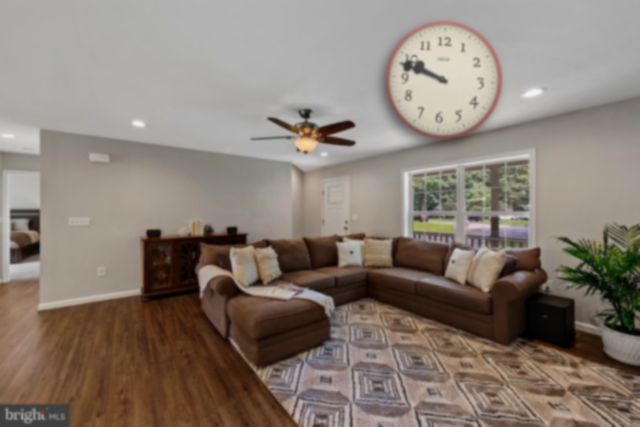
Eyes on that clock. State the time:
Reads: 9:48
